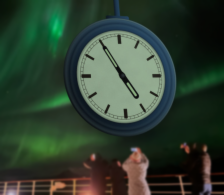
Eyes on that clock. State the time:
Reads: 4:55
